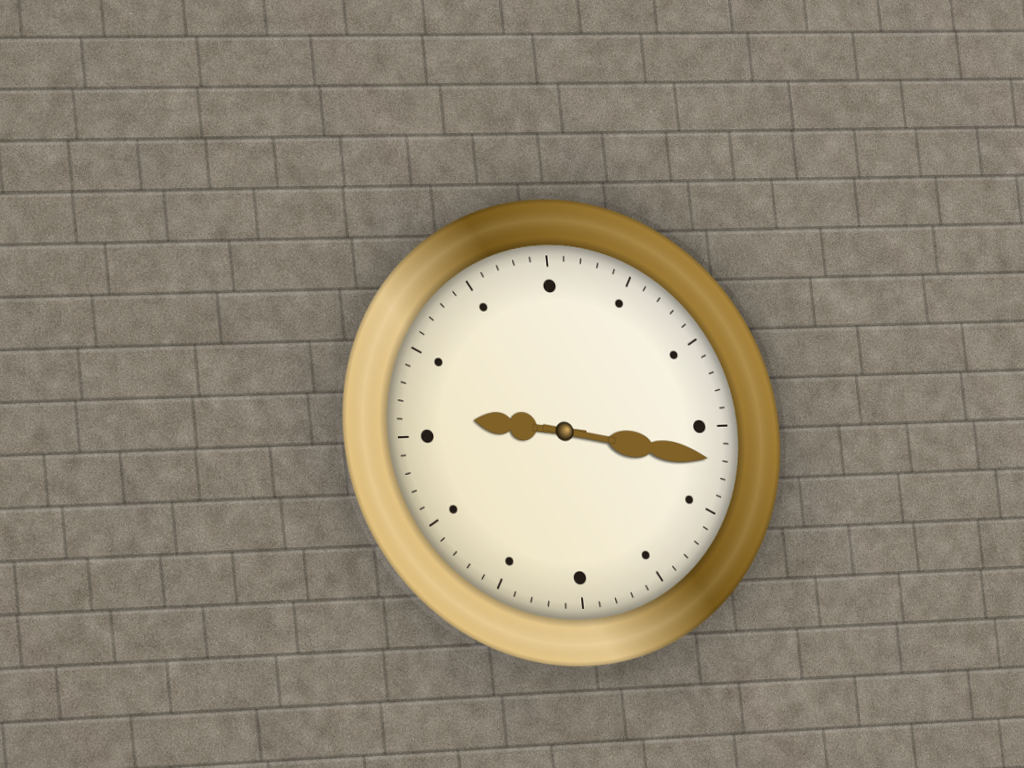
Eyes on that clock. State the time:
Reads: 9:17
